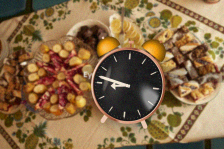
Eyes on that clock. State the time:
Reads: 8:47
